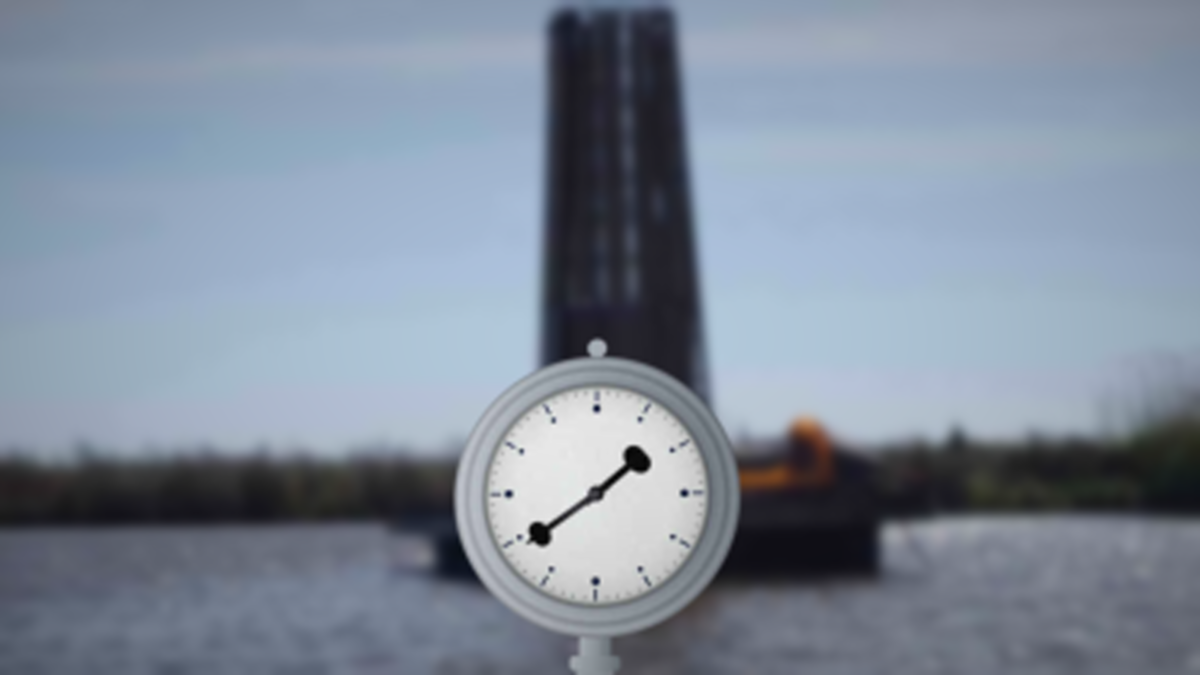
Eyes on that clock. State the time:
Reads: 1:39
